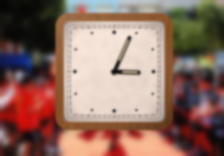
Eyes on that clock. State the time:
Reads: 3:04
